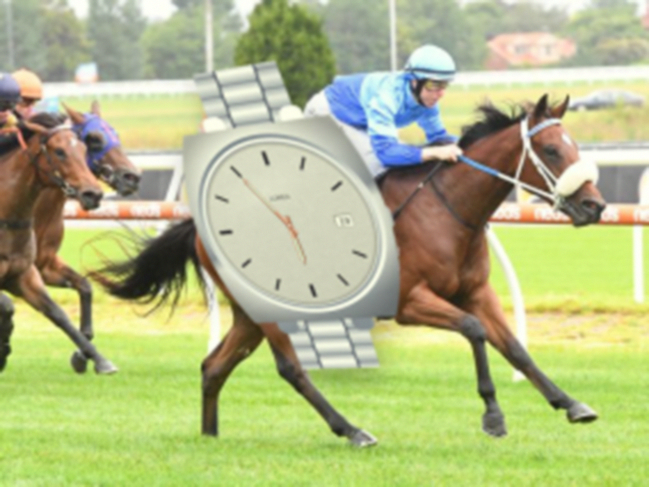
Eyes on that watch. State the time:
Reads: 5:55
